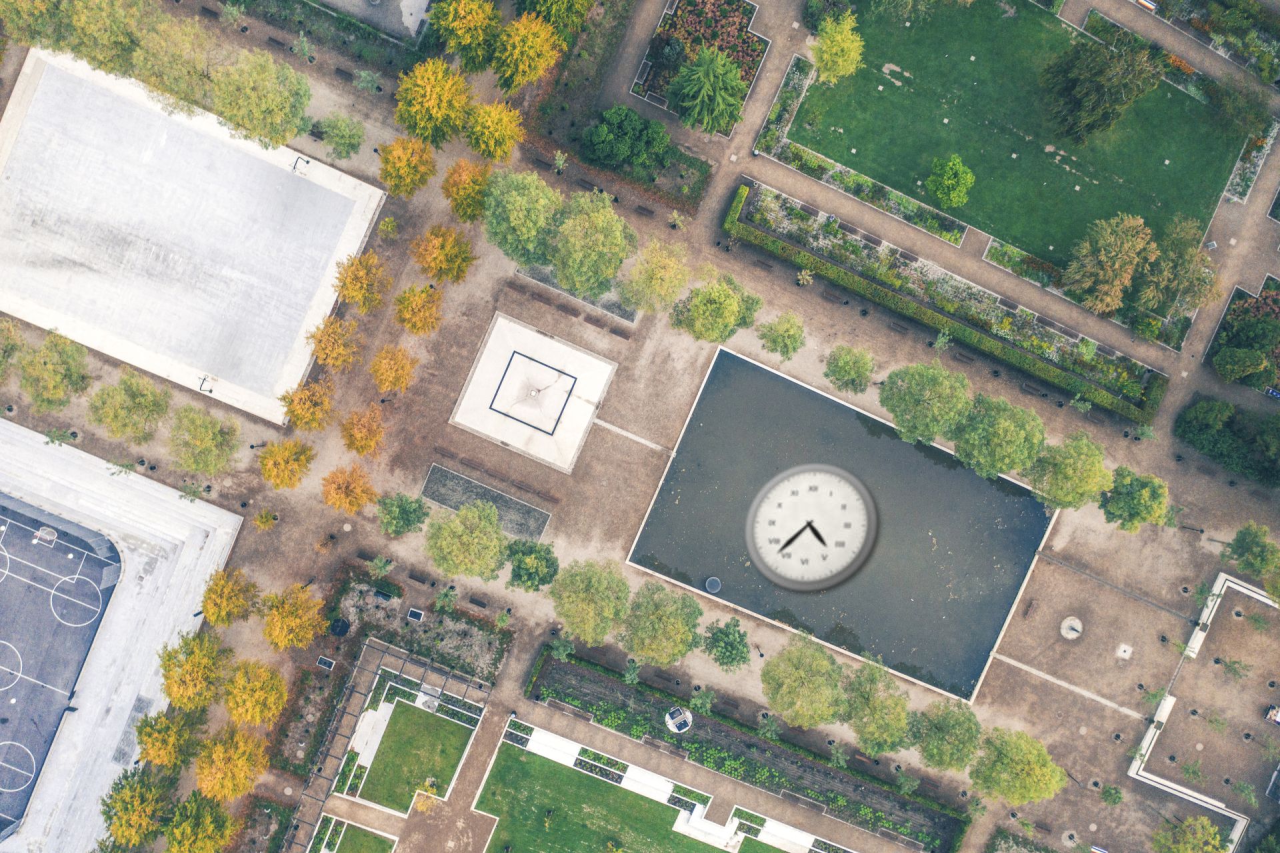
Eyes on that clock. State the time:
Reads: 4:37
